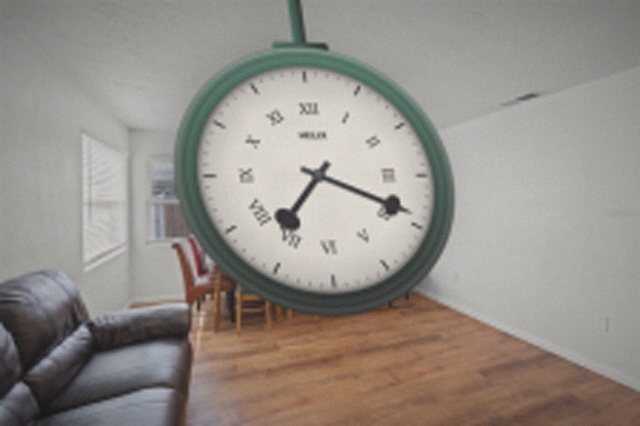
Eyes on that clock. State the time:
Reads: 7:19
